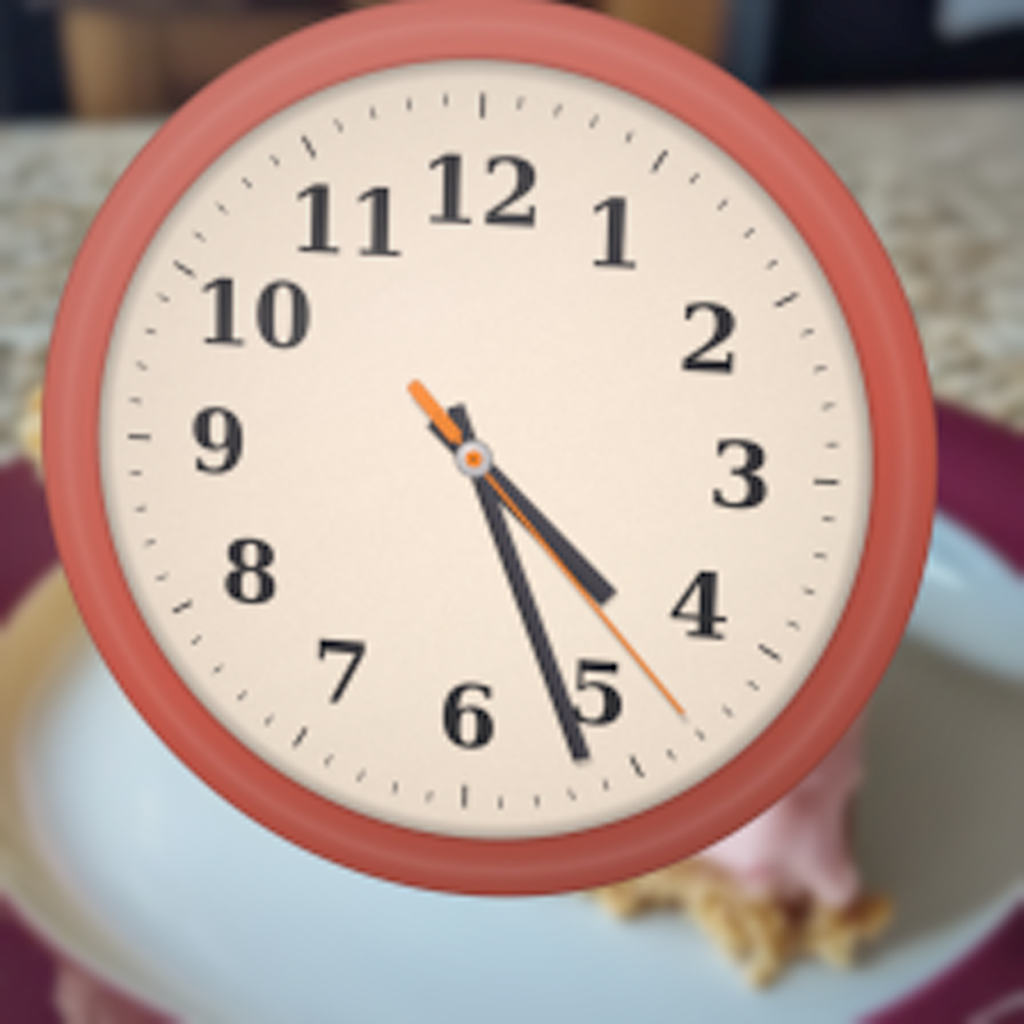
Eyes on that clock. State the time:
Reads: 4:26:23
